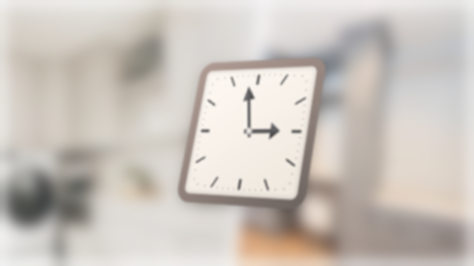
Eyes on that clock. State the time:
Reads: 2:58
